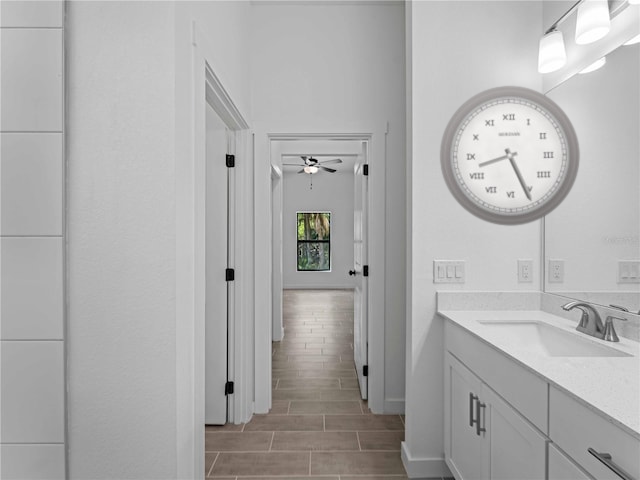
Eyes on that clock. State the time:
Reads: 8:26
